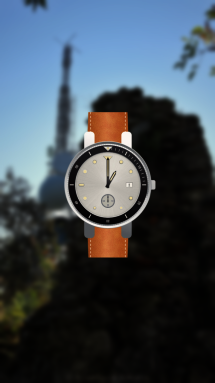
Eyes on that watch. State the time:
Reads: 1:00
